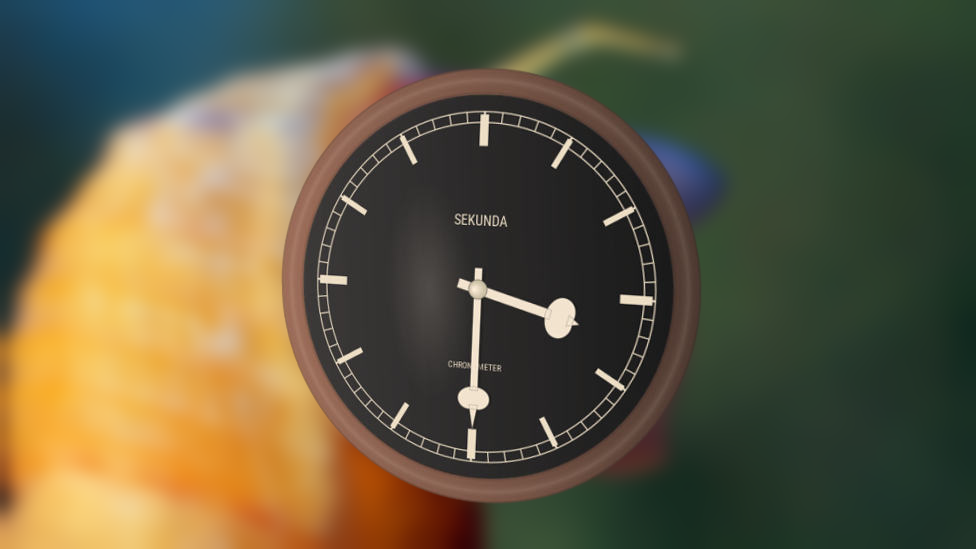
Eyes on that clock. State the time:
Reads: 3:30
